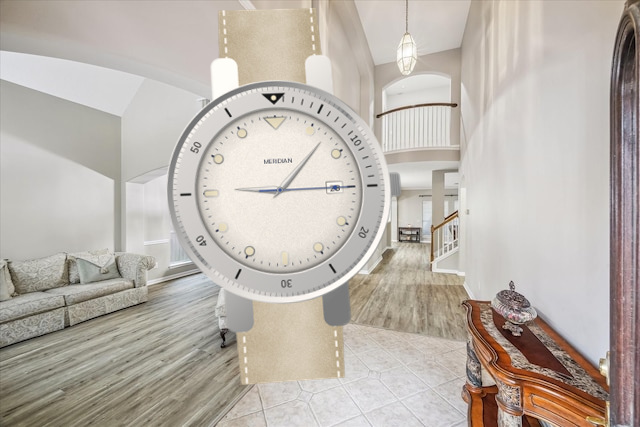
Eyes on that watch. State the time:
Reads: 9:07:15
